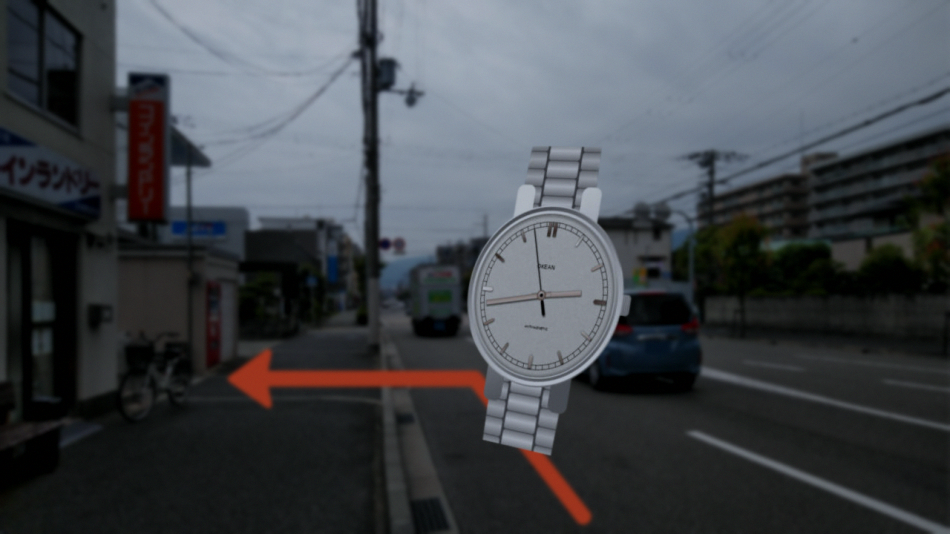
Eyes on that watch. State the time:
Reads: 2:42:57
